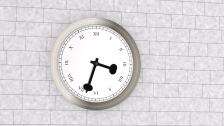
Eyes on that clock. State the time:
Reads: 3:33
